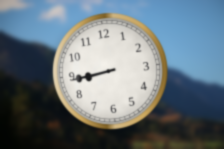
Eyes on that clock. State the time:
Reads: 8:44
